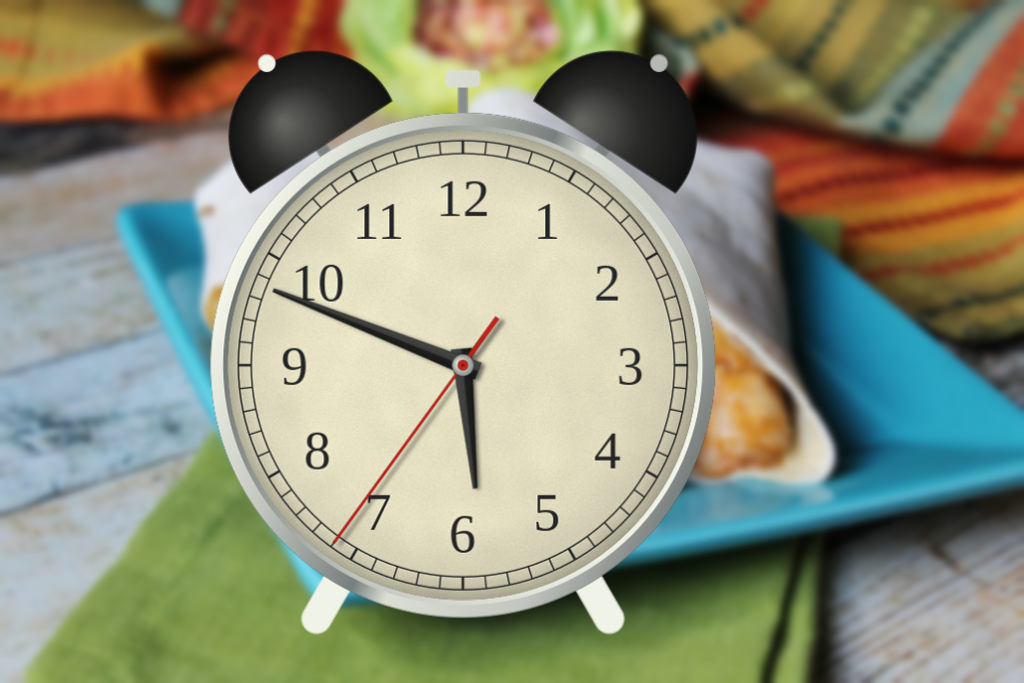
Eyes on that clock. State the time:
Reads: 5:48:36
